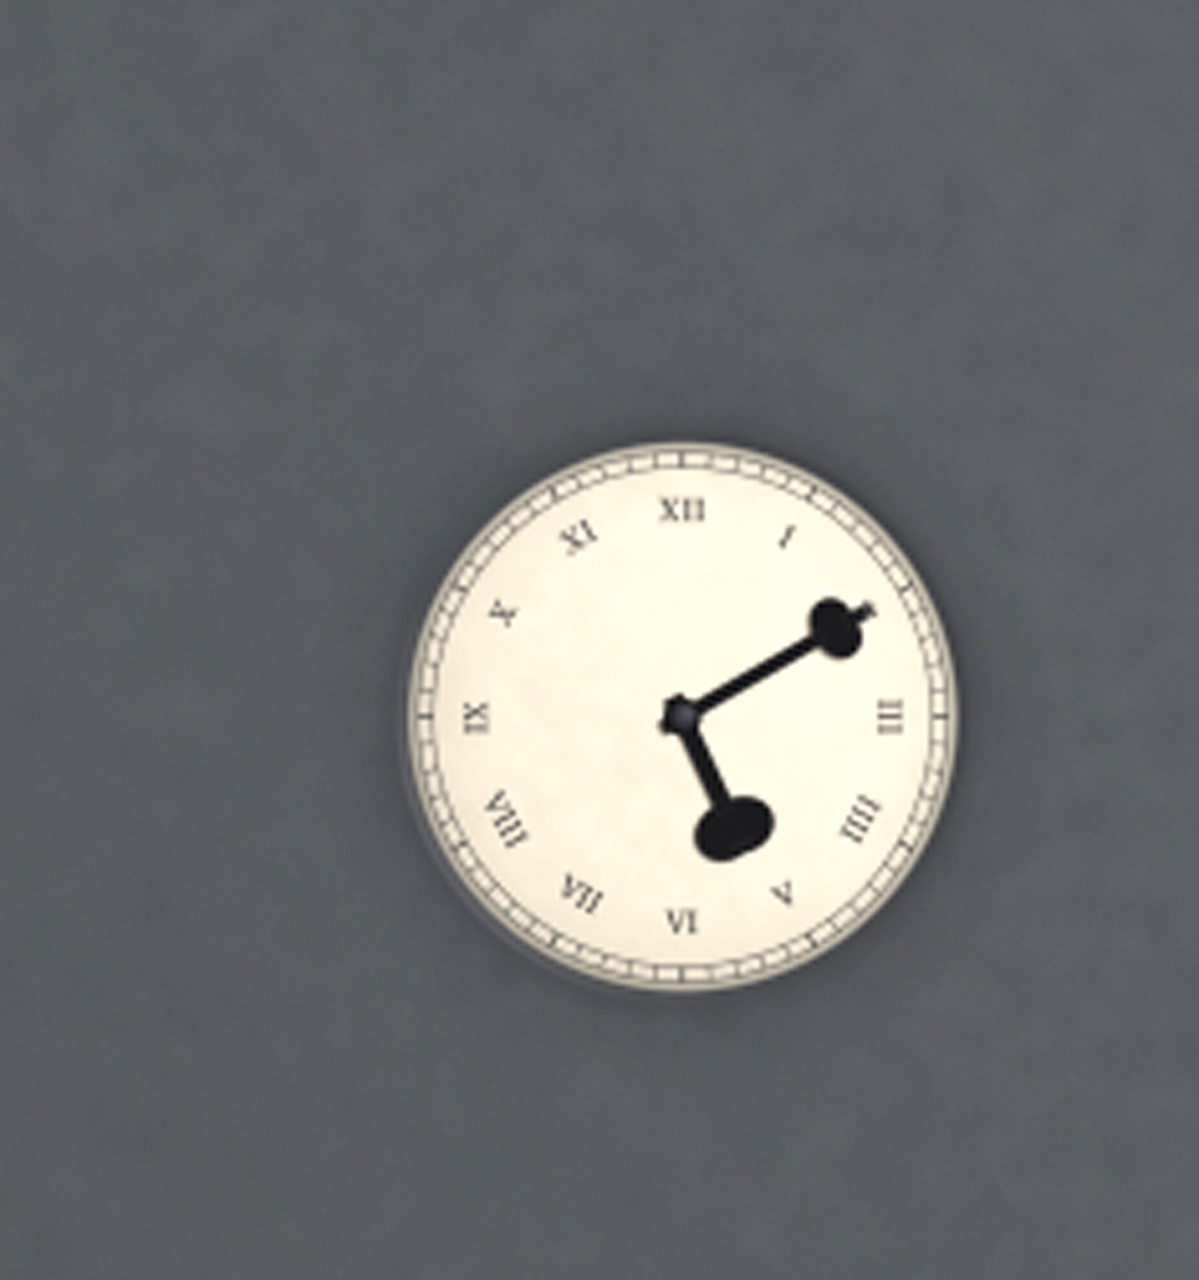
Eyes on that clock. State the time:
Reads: 5:10
